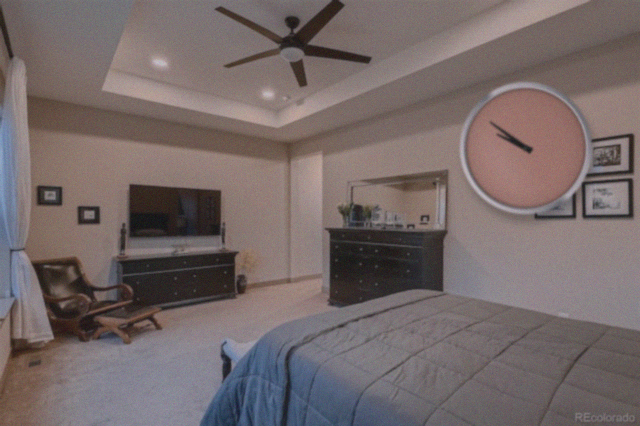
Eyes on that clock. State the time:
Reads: 9:51
